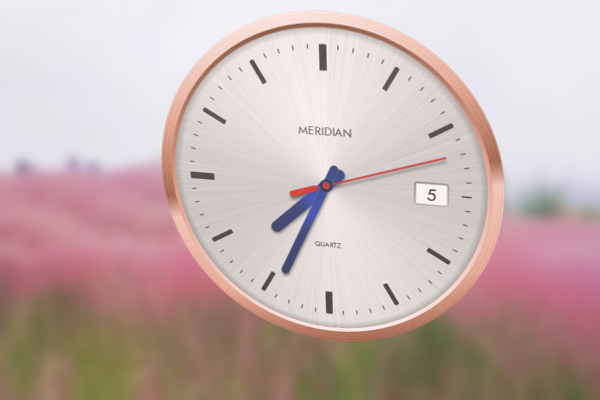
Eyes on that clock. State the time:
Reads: 7:34:12
